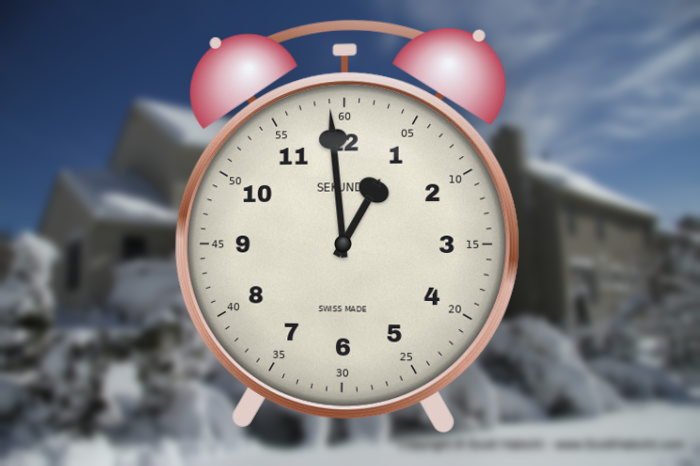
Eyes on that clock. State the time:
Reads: 12:59
